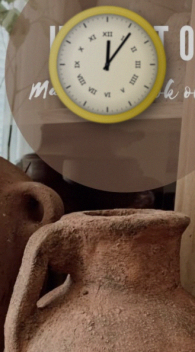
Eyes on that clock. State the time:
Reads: 12:06
